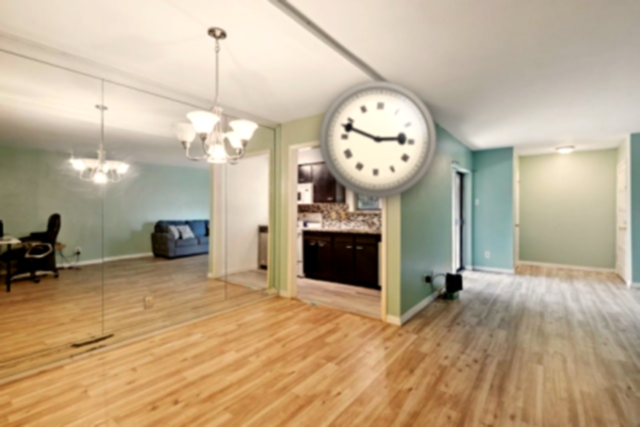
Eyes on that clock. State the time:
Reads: 2:48
